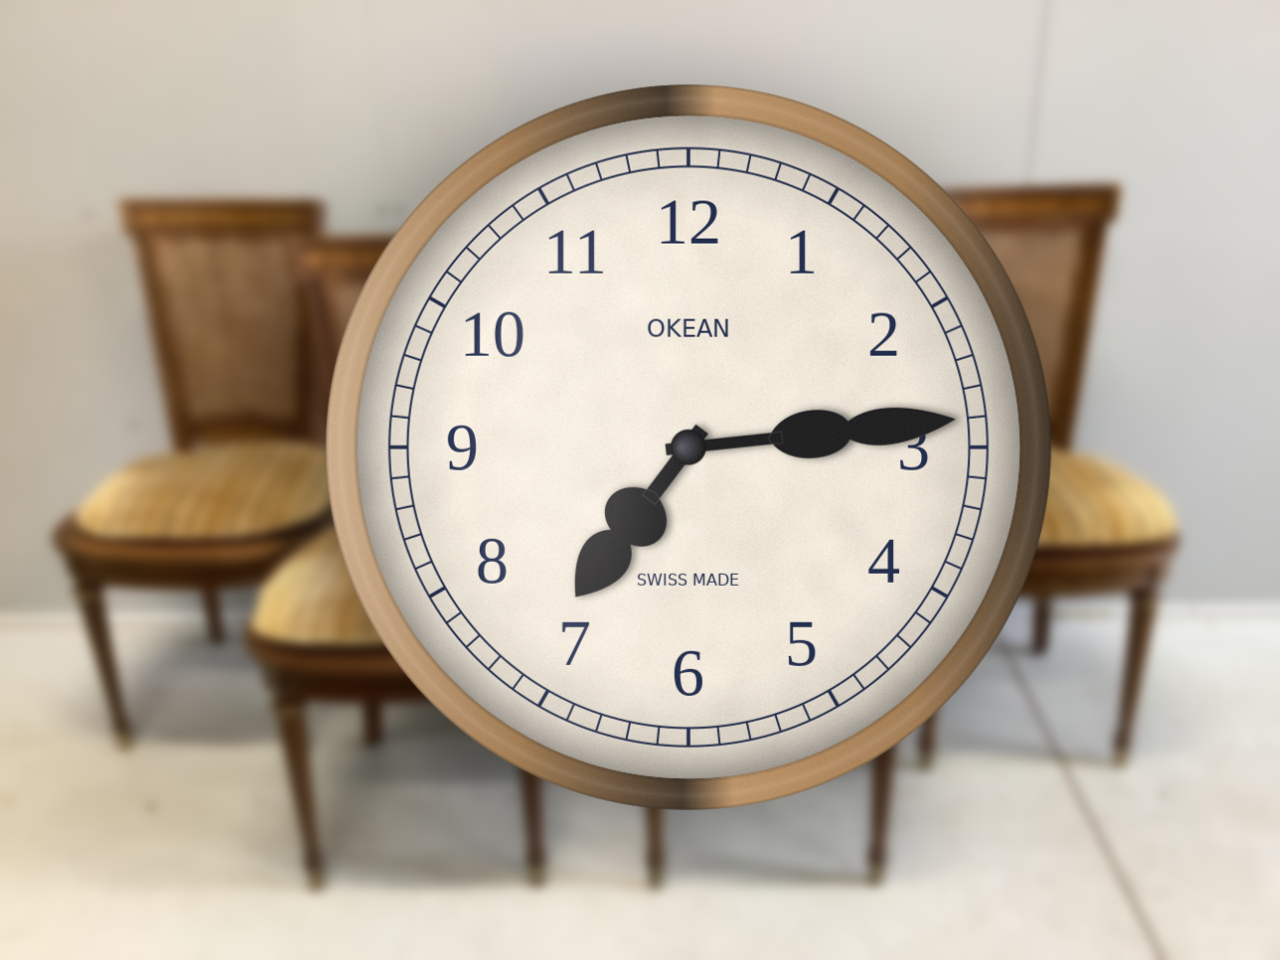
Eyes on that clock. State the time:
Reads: 7:14
